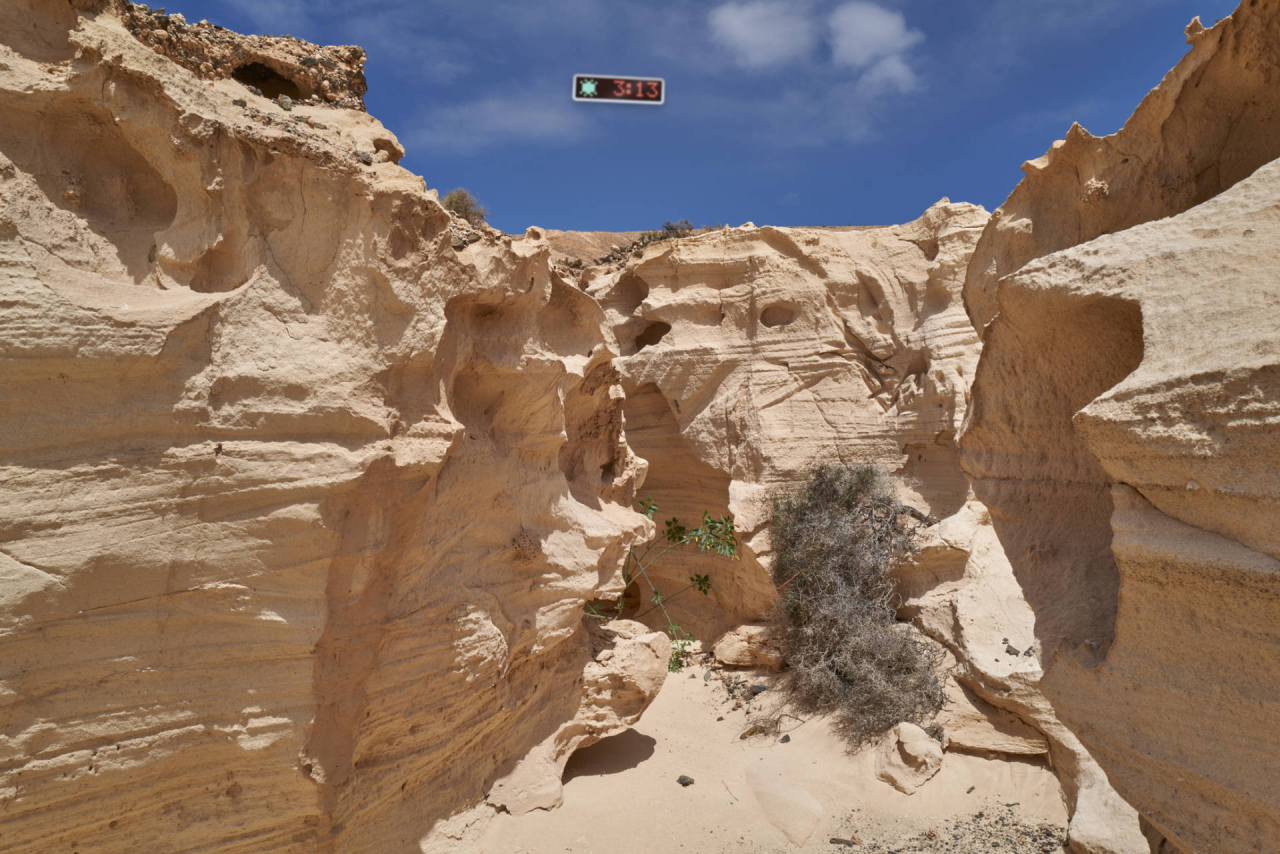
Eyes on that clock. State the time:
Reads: 3:13
